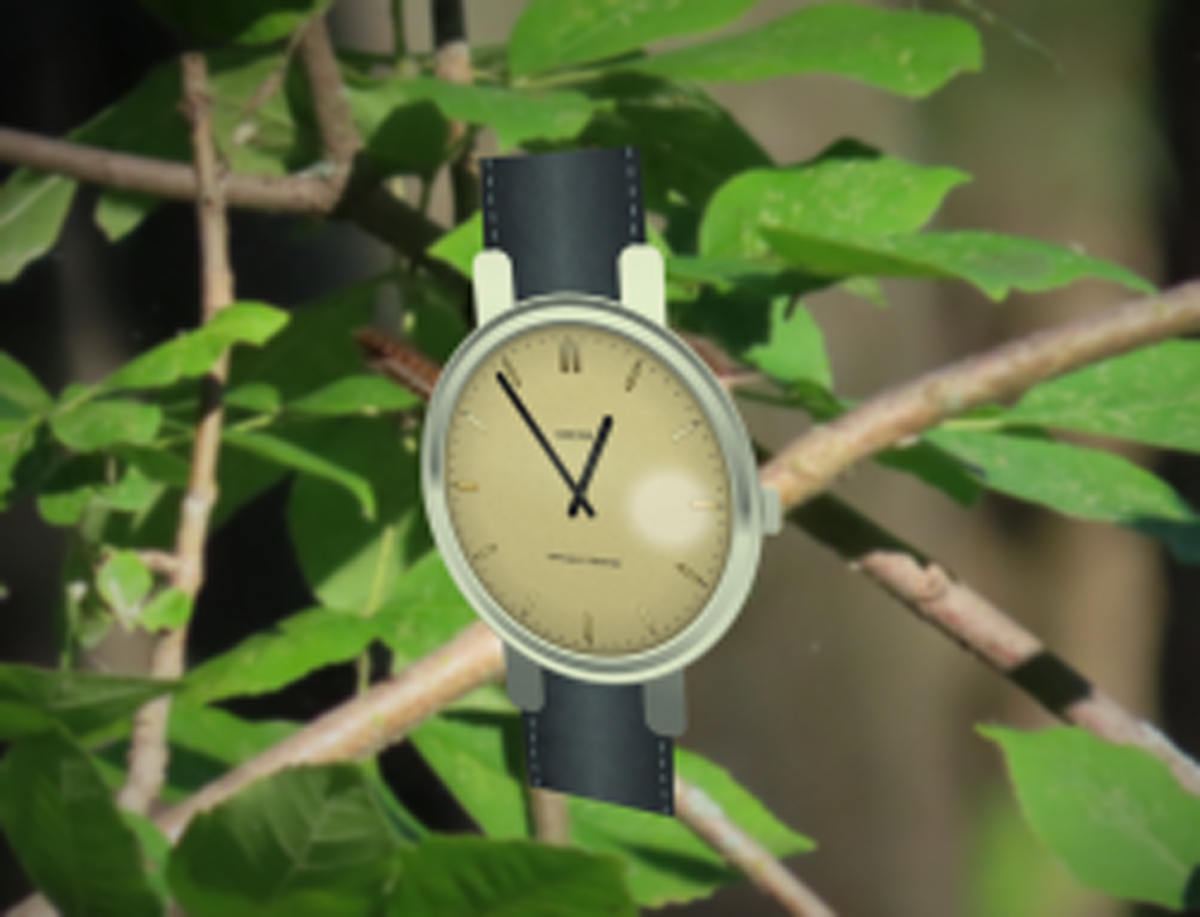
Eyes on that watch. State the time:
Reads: 12:54
